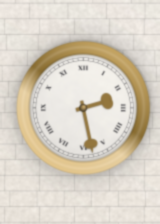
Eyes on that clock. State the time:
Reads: 2:28
